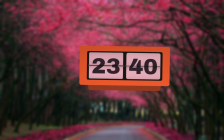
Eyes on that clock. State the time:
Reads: 23:40
